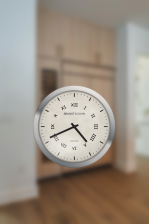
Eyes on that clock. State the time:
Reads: 4:41
